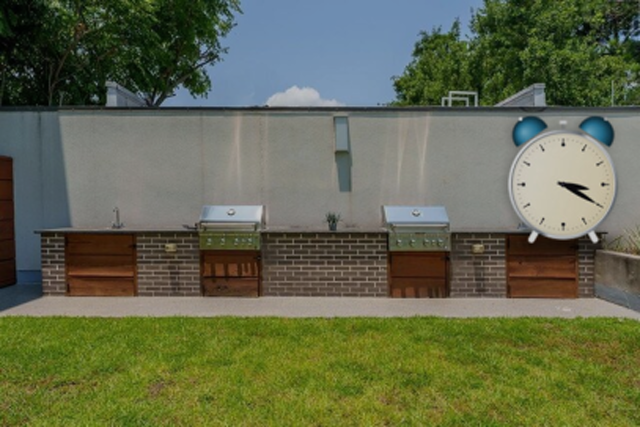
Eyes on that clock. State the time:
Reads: 3:20
